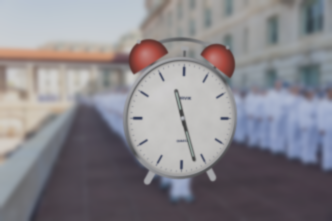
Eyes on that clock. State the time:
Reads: 11:27
